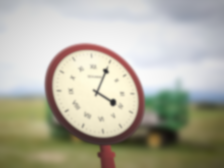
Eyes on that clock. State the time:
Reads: 4:05
